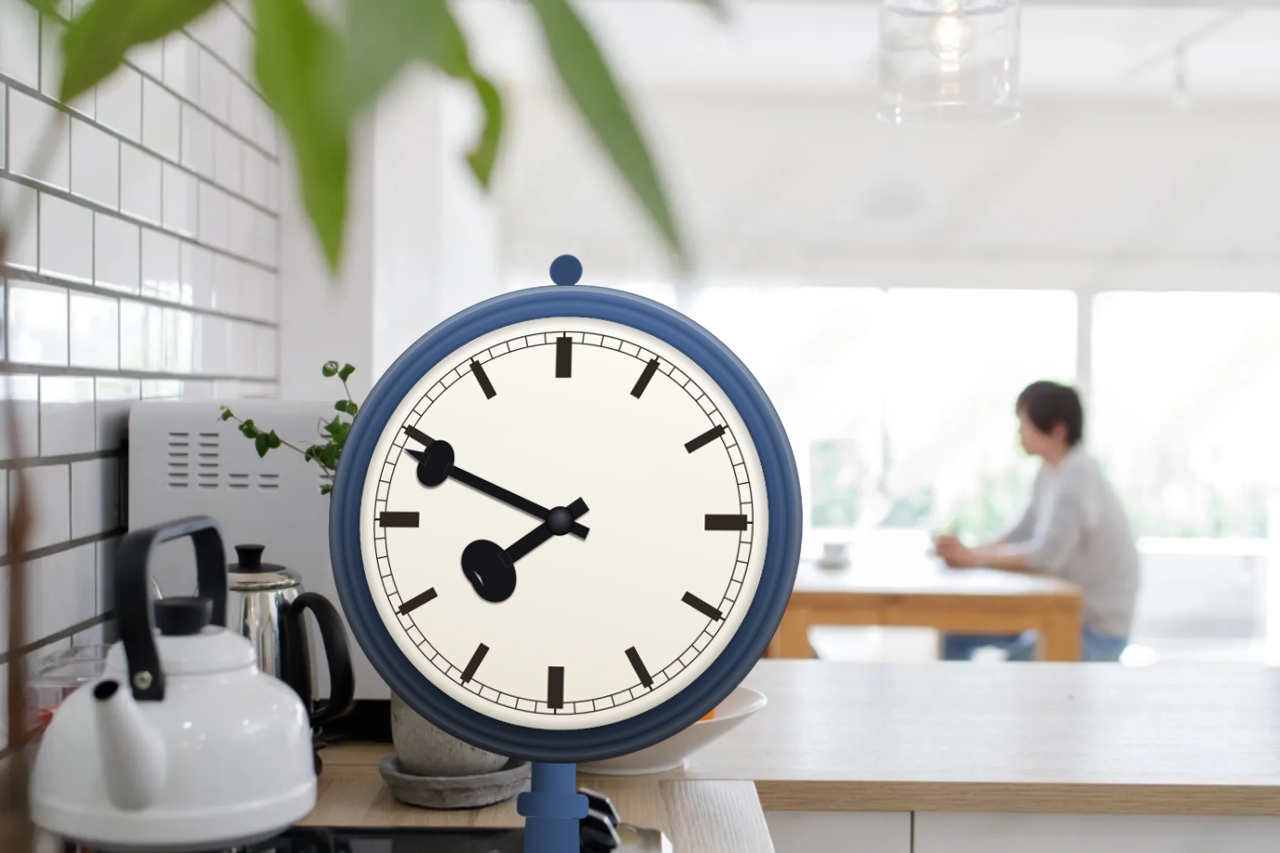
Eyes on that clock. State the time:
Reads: 7:49
